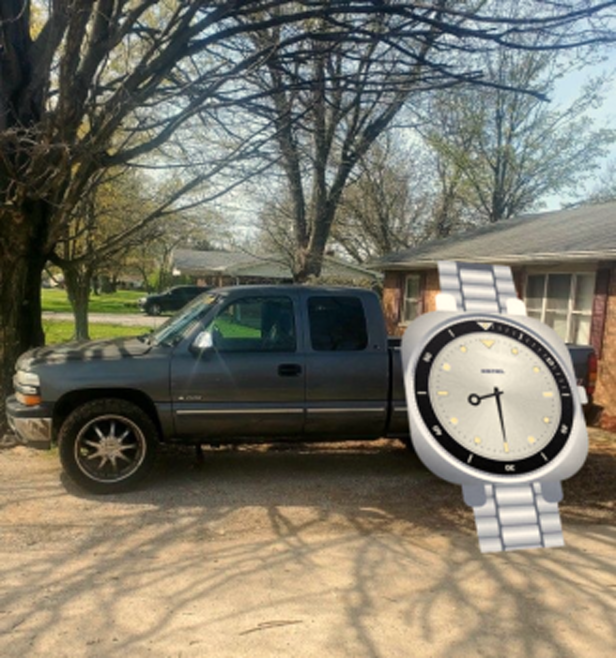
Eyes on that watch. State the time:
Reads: 8:30
